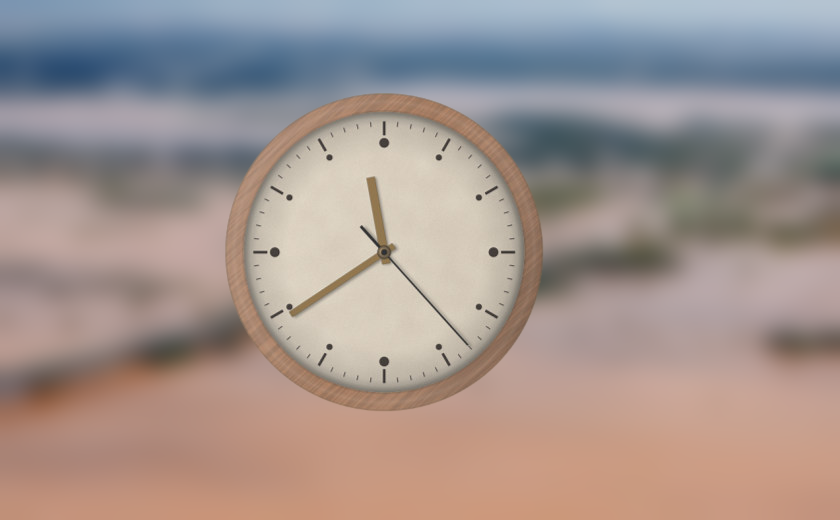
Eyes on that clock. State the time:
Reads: 11:39:23
